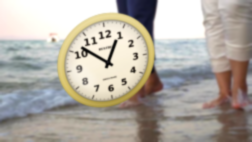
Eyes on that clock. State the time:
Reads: 12:52
